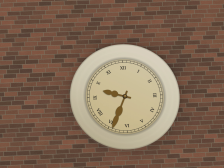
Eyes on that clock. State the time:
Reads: 9:34
